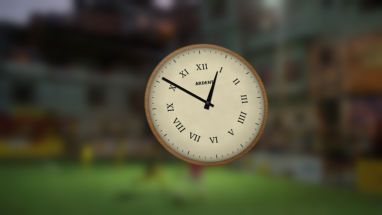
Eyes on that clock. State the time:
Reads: 12:51
